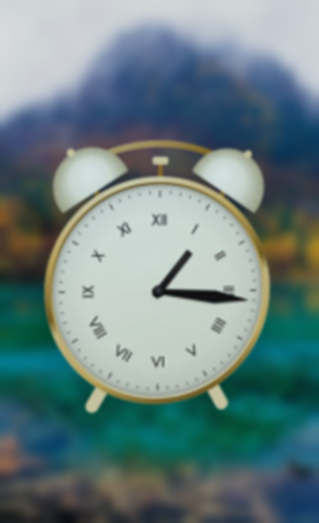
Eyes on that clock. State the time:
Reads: 1:16
